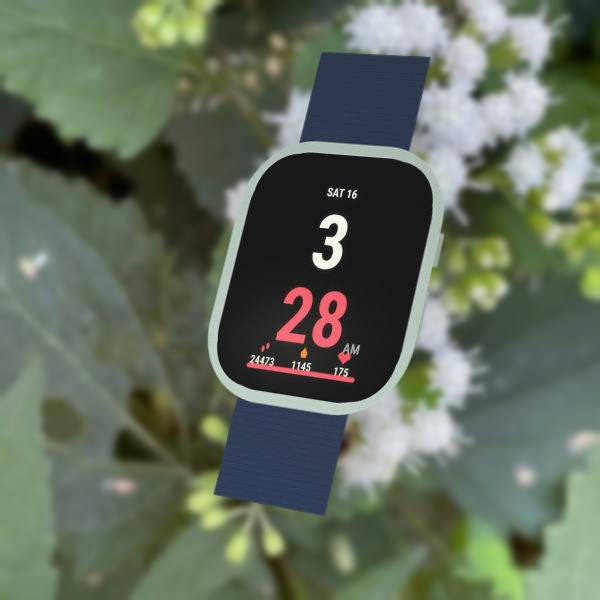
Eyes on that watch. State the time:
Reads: 3:28
